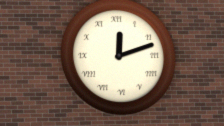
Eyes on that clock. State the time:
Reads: 12:12
